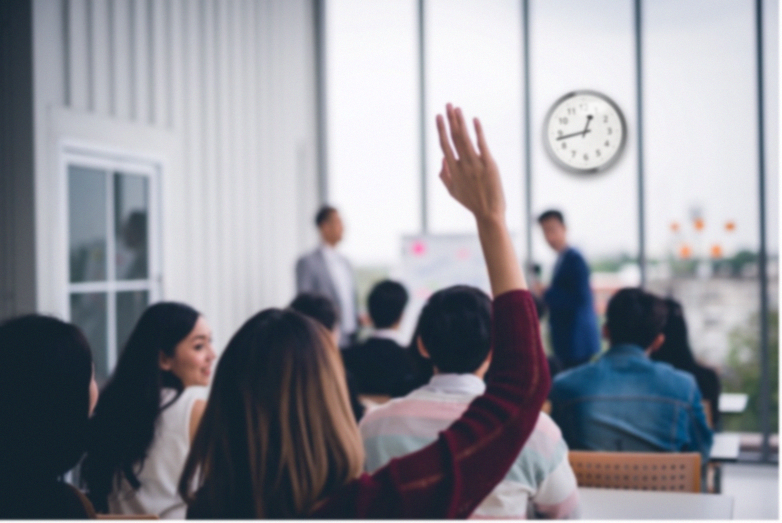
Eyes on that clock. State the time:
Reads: 12:43
